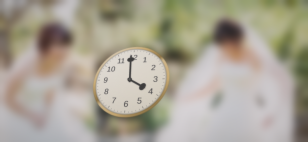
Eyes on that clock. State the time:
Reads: 3:59
